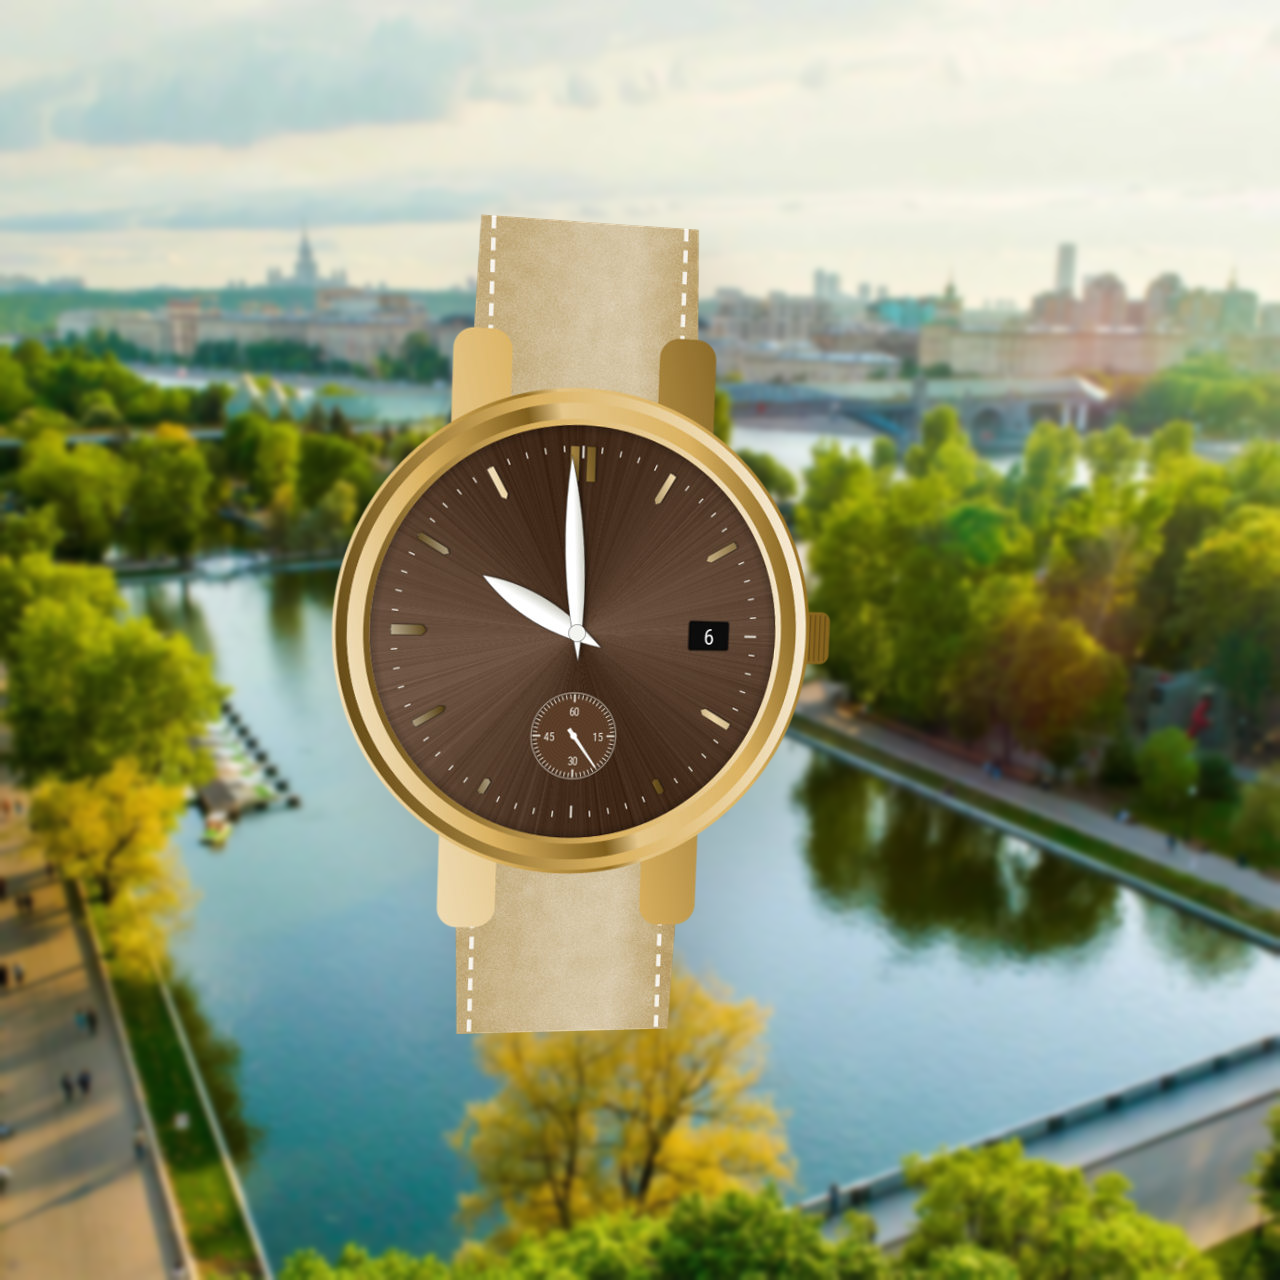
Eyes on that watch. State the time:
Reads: 9:59:24
